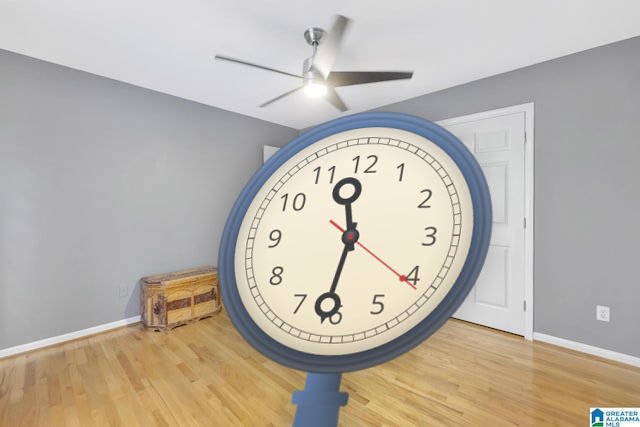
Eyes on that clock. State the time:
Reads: 11:31:21
